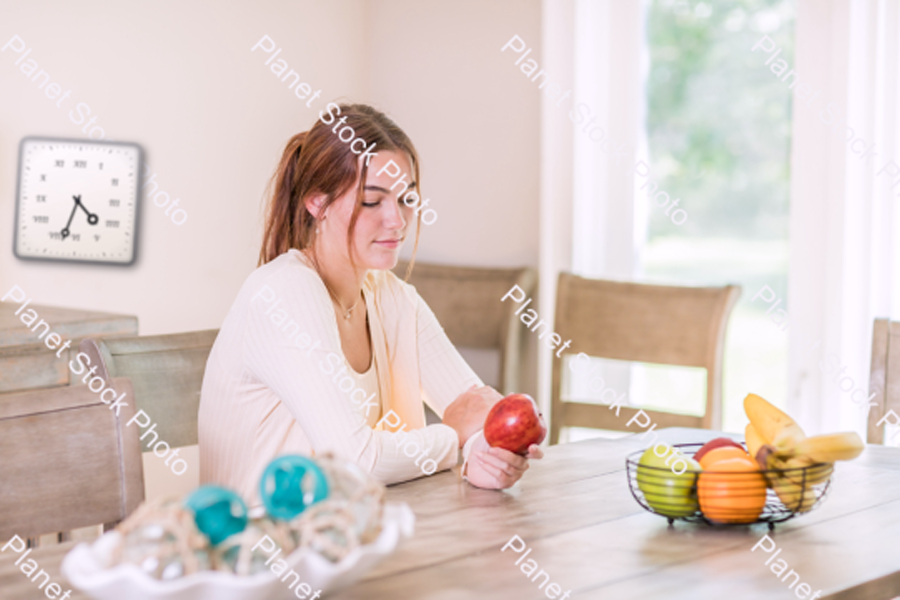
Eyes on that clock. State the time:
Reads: 4:33
